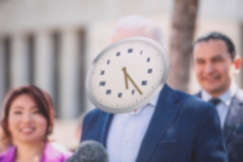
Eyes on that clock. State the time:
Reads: 5:23
